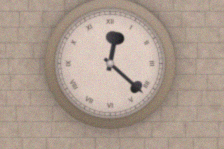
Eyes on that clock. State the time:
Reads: 12:22
